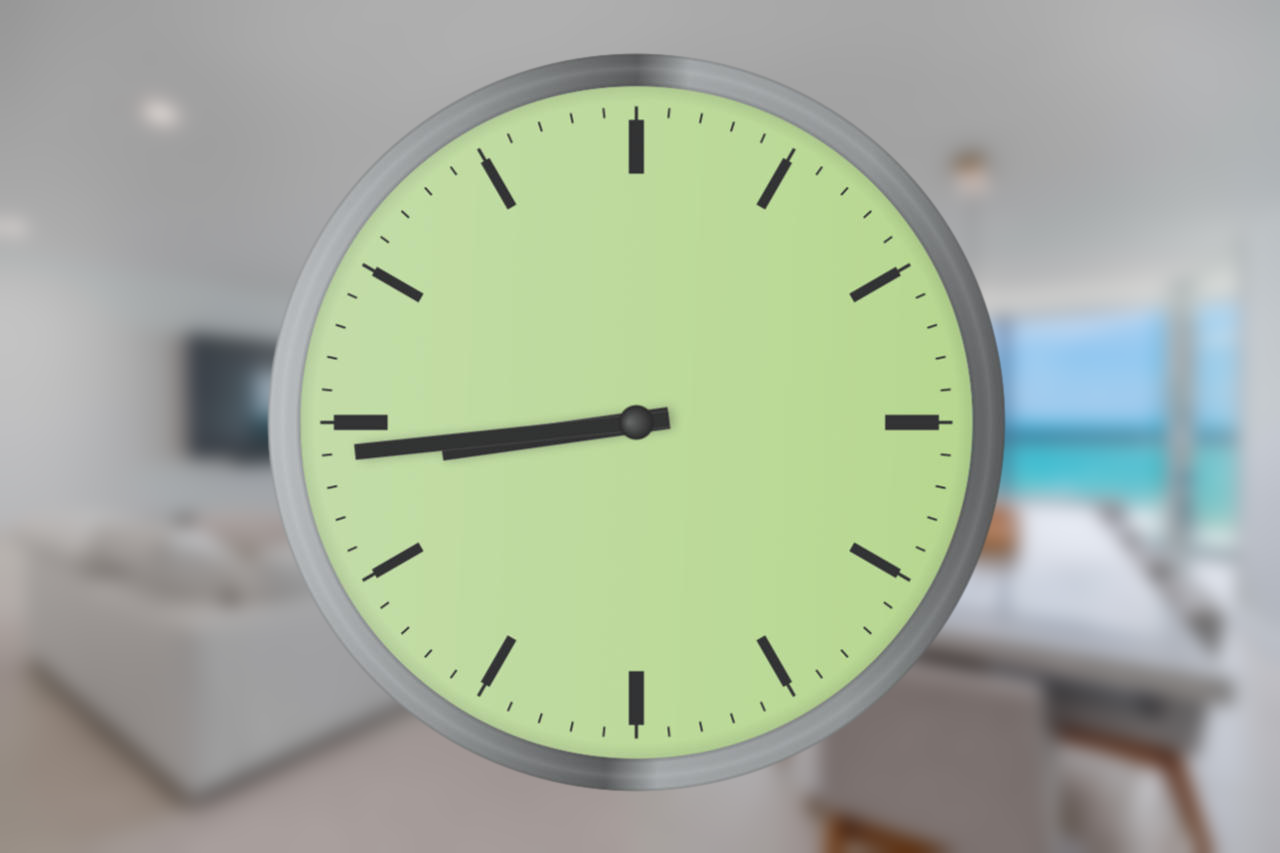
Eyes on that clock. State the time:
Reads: 8:44
